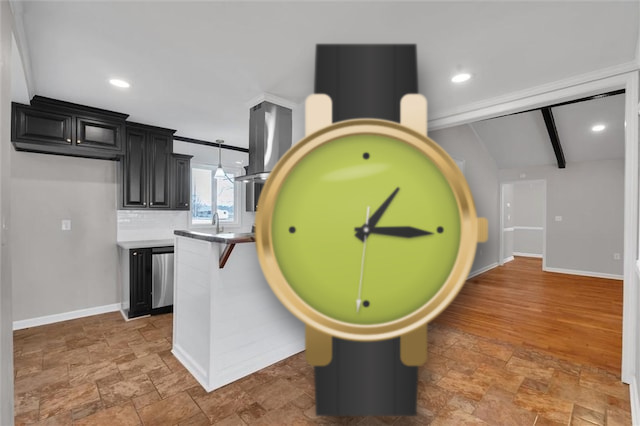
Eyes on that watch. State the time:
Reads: 1:15:31
